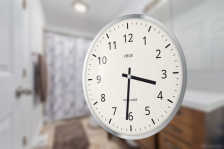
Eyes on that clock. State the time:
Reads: 3:31
